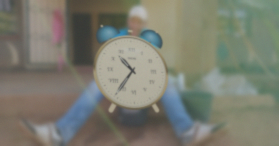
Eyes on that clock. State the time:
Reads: 10:36
